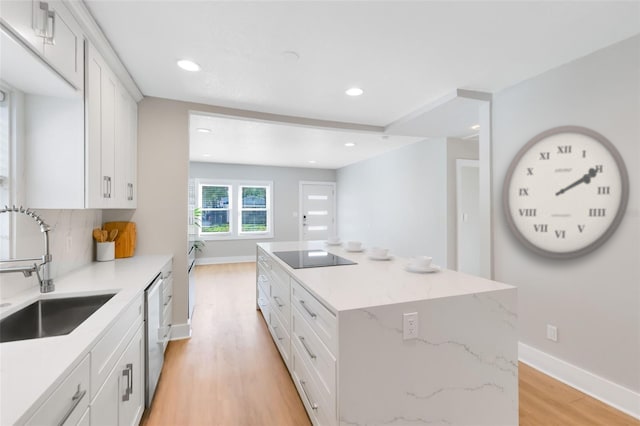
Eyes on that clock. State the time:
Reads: 2:10
